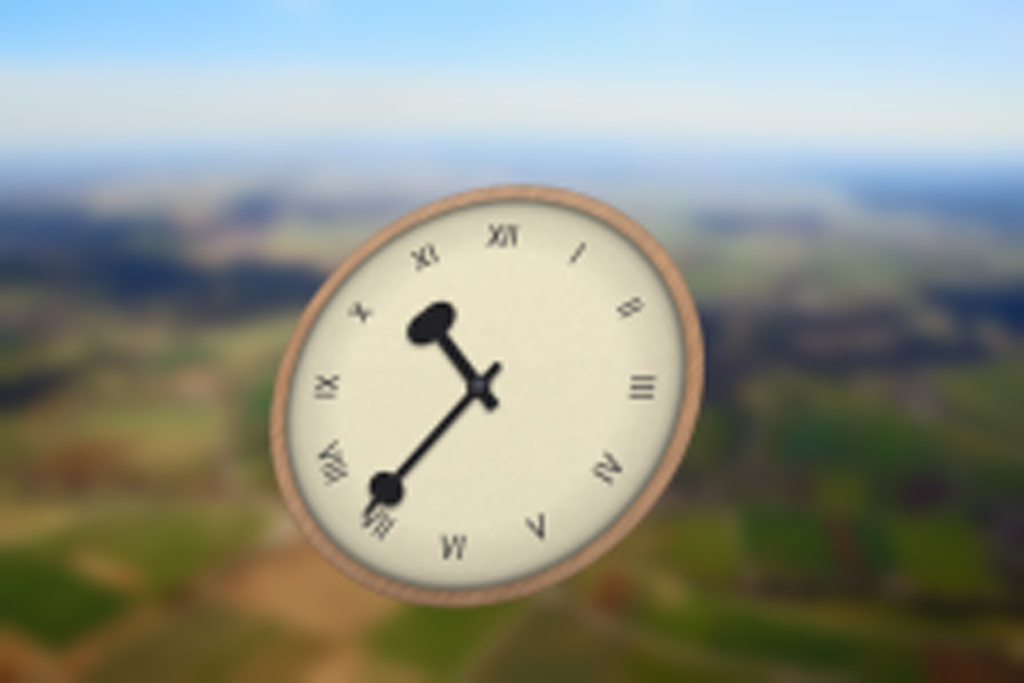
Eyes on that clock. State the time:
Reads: 10:36
